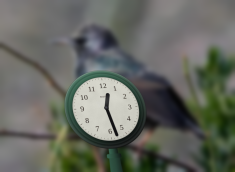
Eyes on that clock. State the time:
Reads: 12:28
